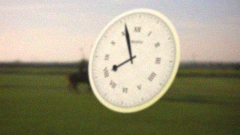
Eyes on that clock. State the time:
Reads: 7:56
